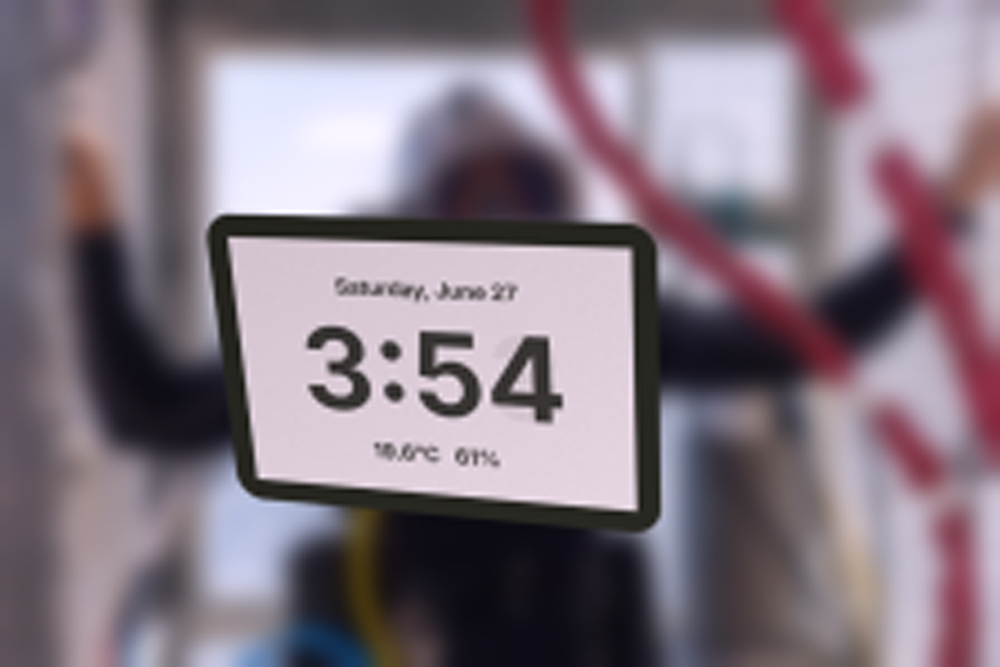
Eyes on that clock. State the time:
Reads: 3:54
